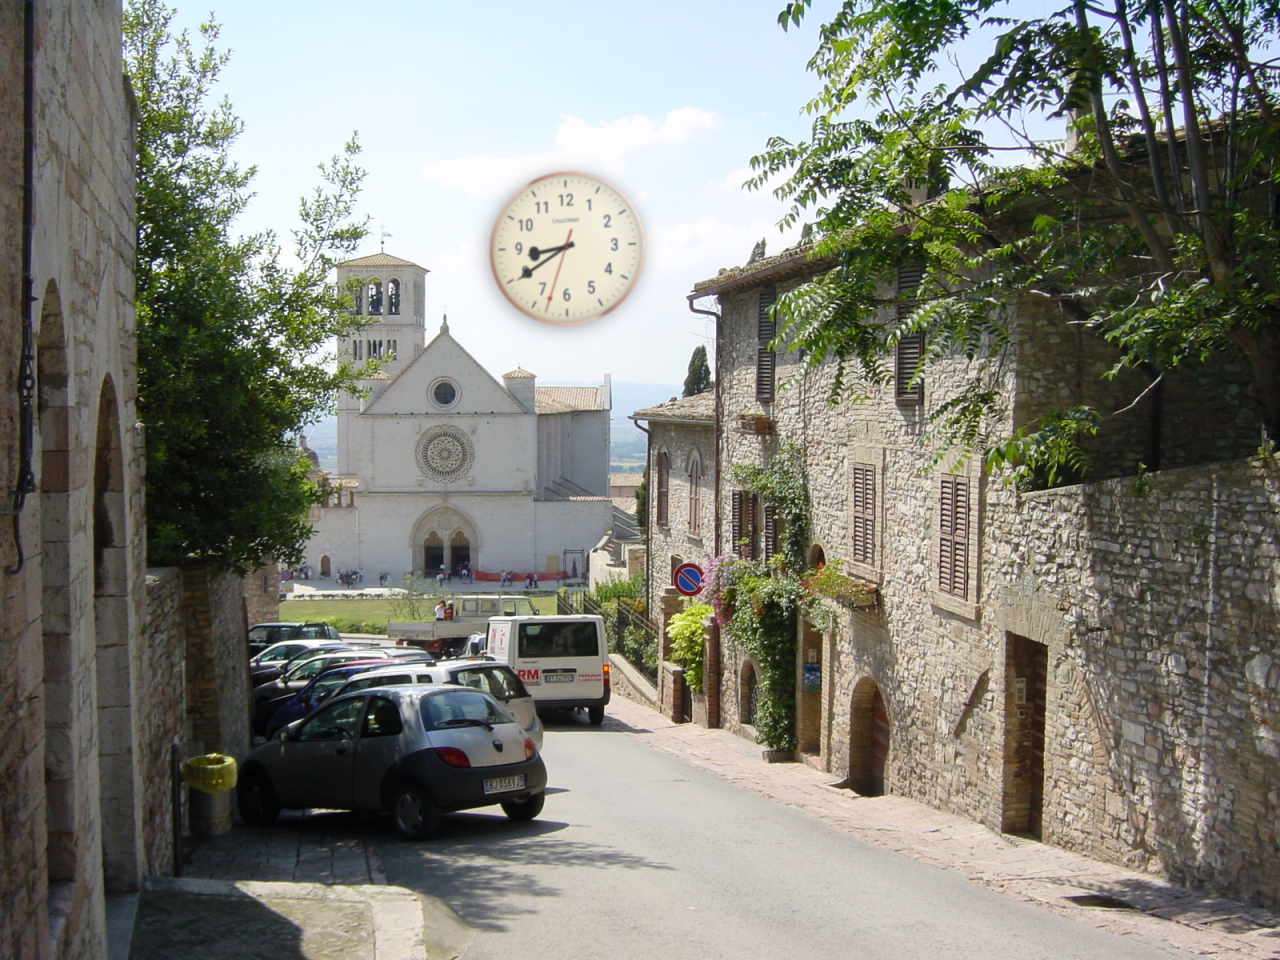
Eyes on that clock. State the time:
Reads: 8:39:33
